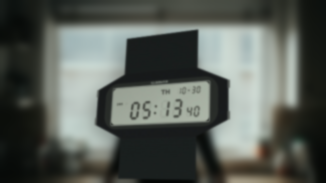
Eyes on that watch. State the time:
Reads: 5:13
